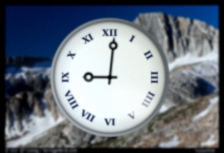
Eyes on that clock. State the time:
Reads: 9:01
